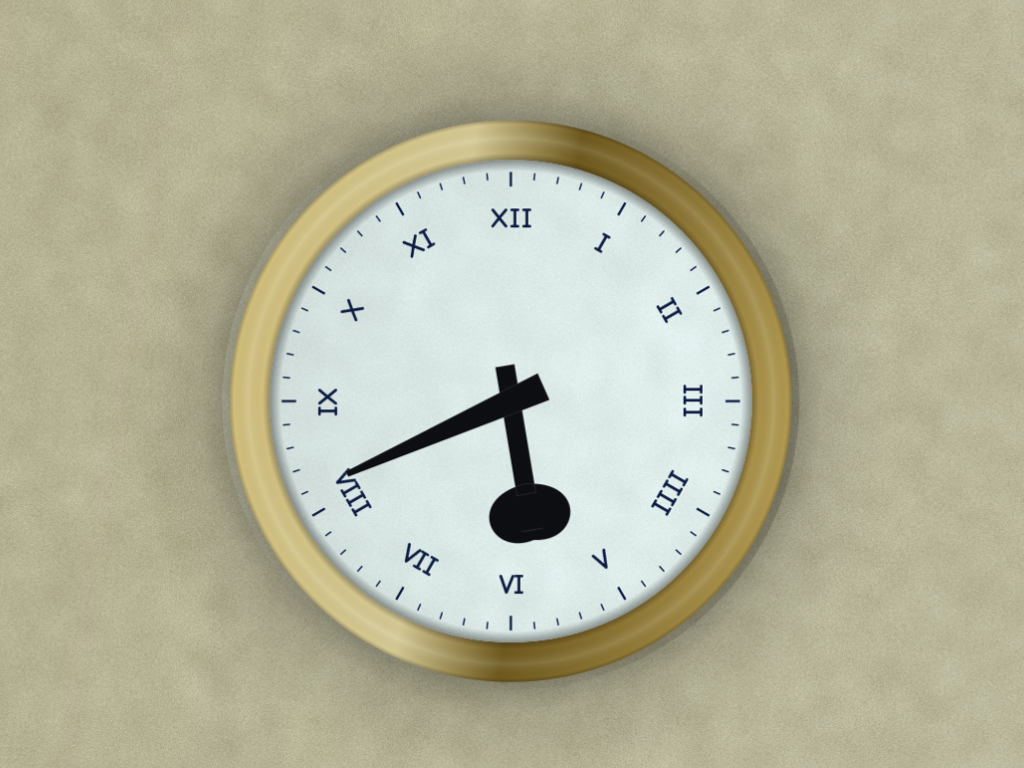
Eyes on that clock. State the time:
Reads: 5:41
